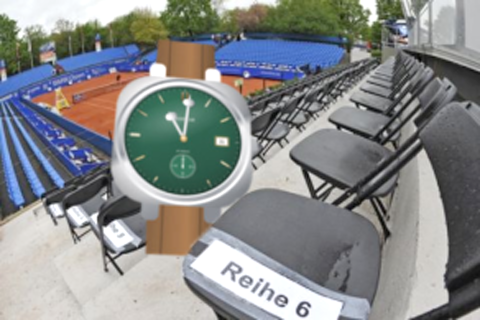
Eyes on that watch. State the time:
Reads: 11:01
